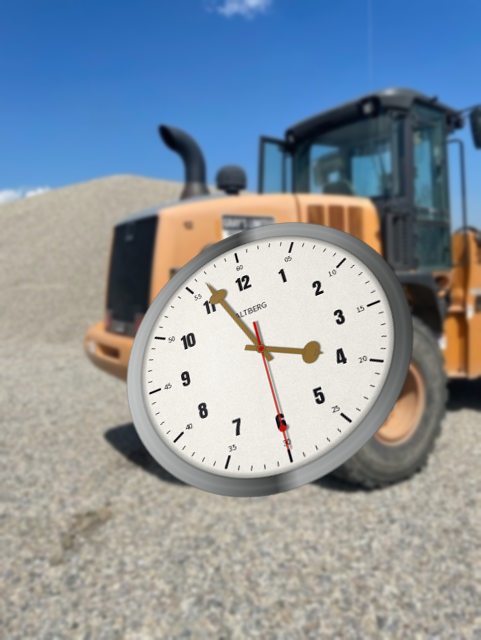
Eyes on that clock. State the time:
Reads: 3:56:30
